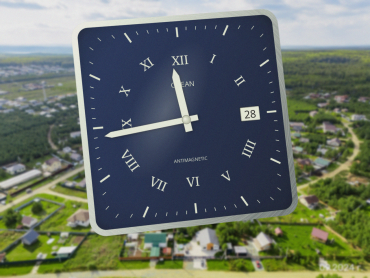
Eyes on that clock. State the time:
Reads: 11:44
